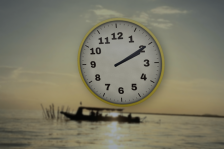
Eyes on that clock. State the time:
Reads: 2:10
